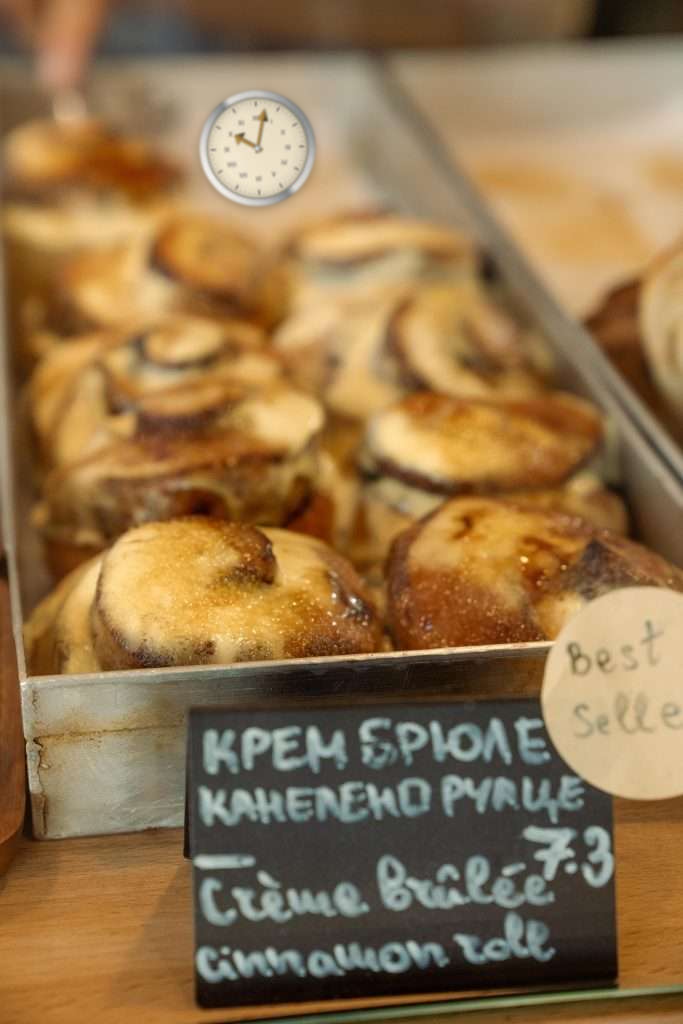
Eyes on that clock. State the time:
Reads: 10:02
